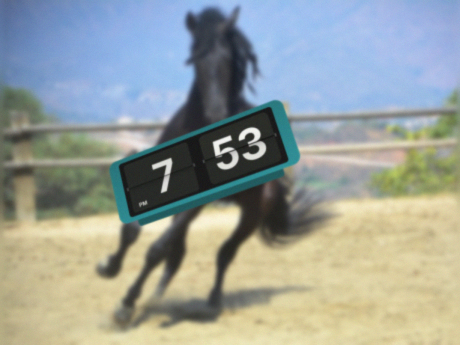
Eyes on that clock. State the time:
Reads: 7:53
